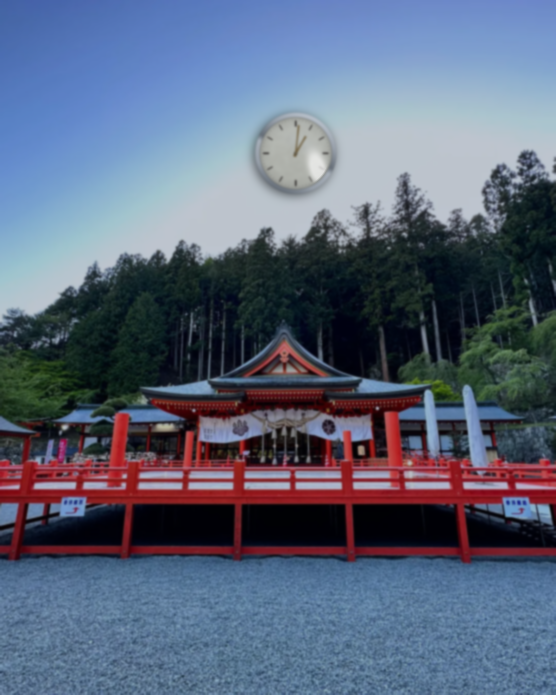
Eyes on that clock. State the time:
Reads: 1:01
